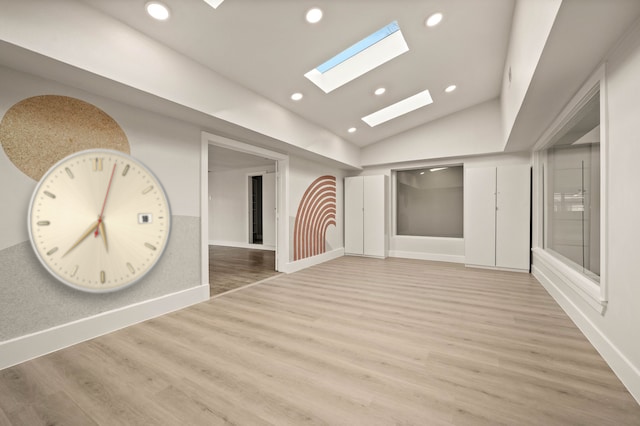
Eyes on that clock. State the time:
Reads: 5:38:03
